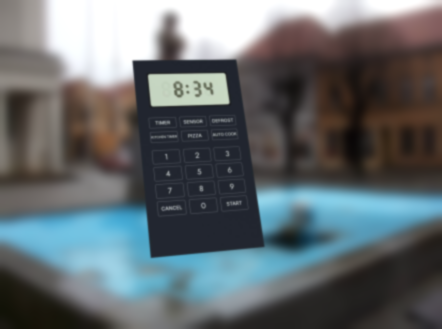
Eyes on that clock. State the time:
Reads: 8:34
